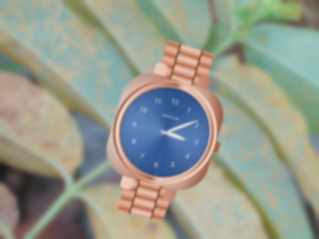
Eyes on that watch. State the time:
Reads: 3:09
